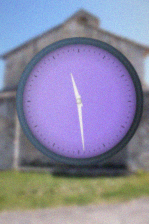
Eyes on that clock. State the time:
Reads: 11:29
